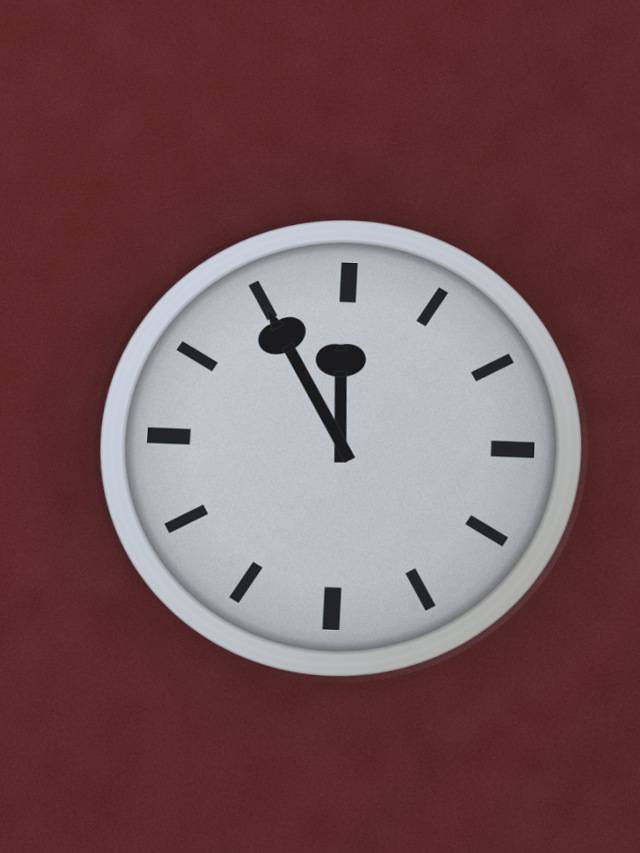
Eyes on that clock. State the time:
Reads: 11:55
